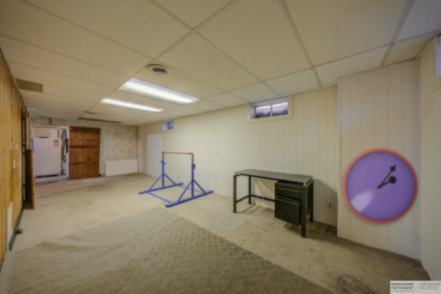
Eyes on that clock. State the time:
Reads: 2:06
